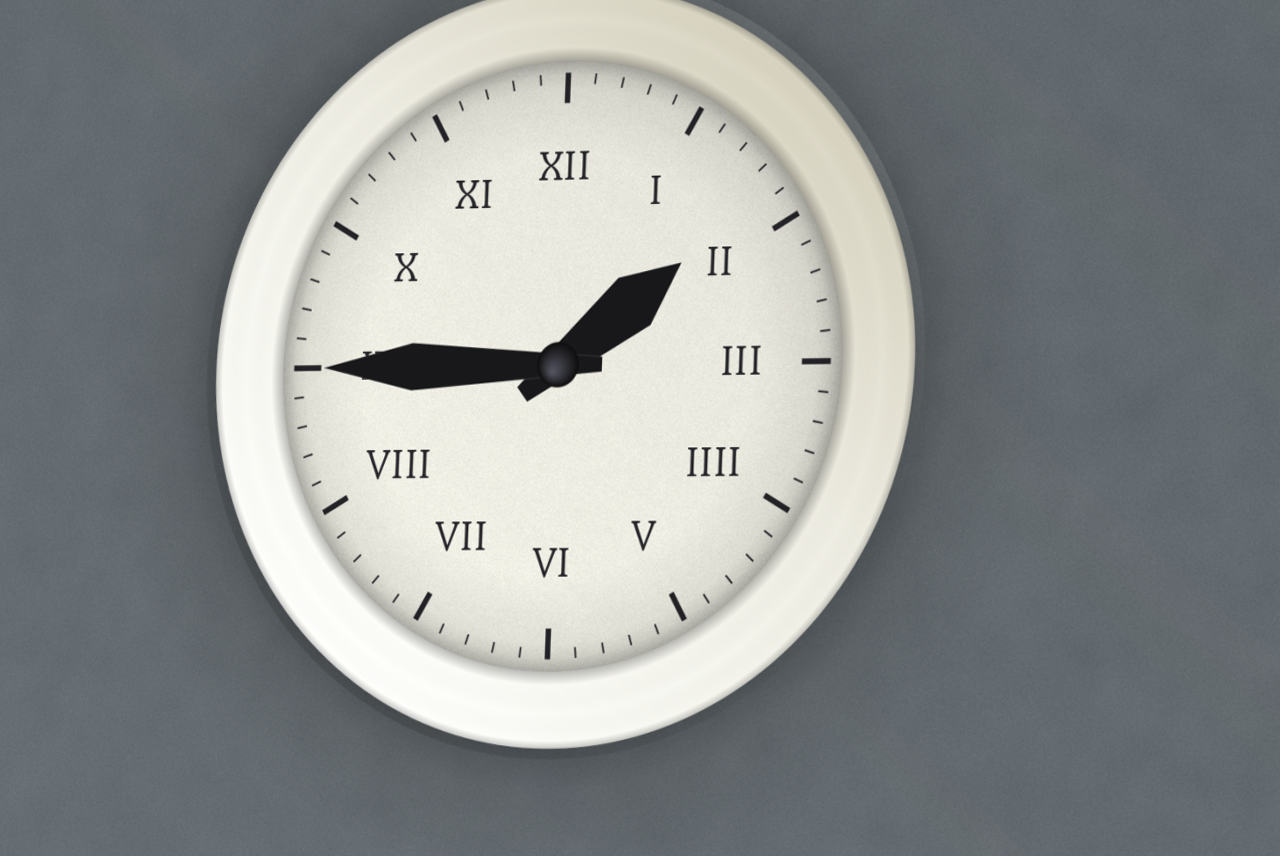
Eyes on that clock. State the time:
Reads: 1:45
